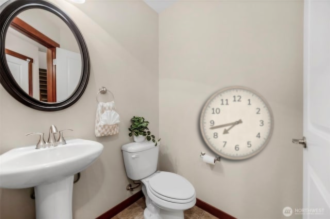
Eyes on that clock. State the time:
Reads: 7:43
